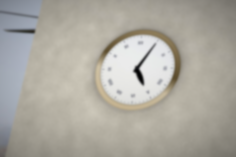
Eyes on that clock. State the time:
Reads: 5:05
